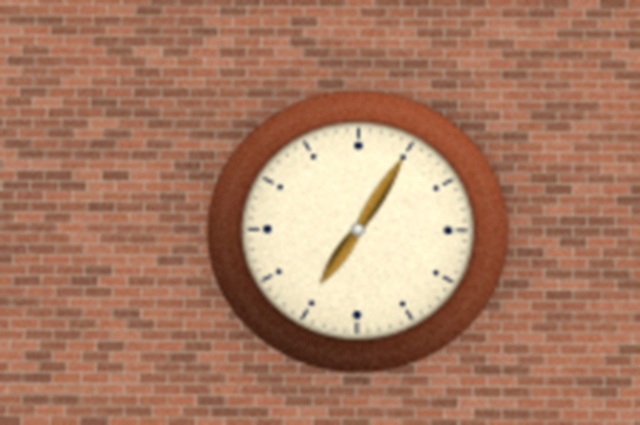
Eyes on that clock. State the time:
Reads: 7:05
